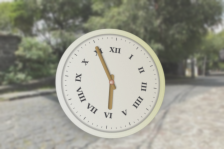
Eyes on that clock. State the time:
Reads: 5:55
